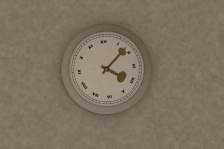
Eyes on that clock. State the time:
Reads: 4:08
